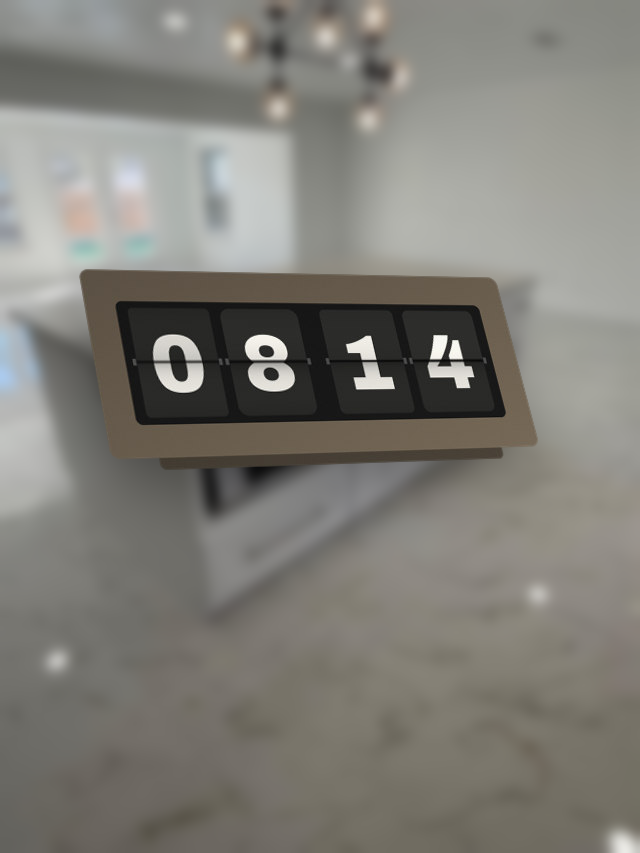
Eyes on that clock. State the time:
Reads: 8:14
